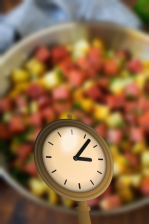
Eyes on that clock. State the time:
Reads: 3:07
